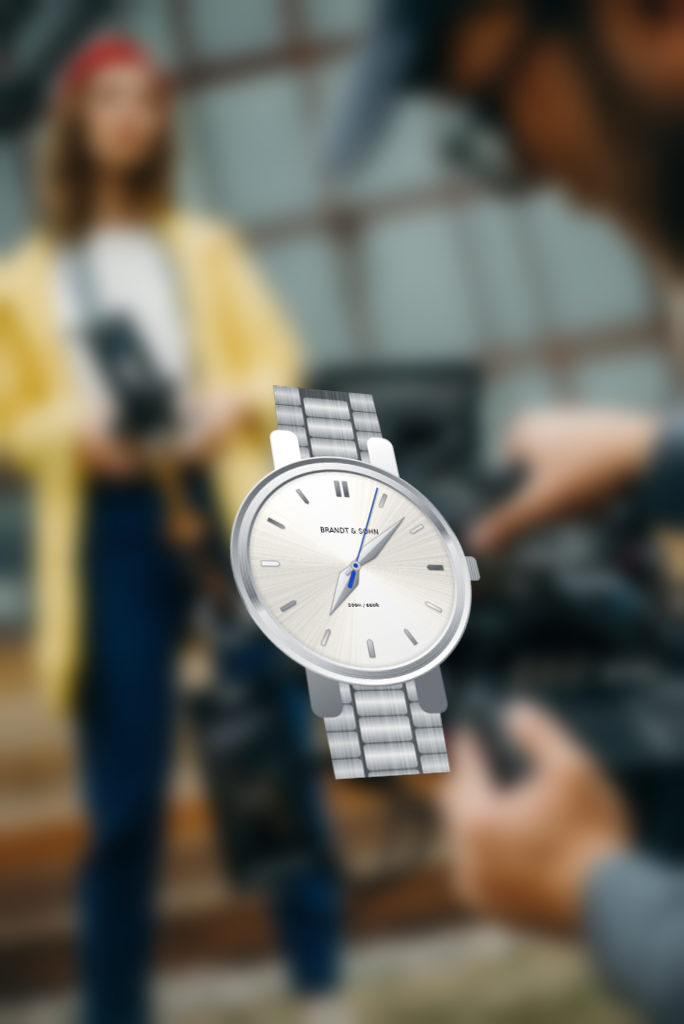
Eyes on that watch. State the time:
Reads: 7:08:04
